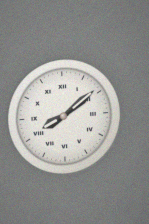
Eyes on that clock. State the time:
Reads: 8:09
